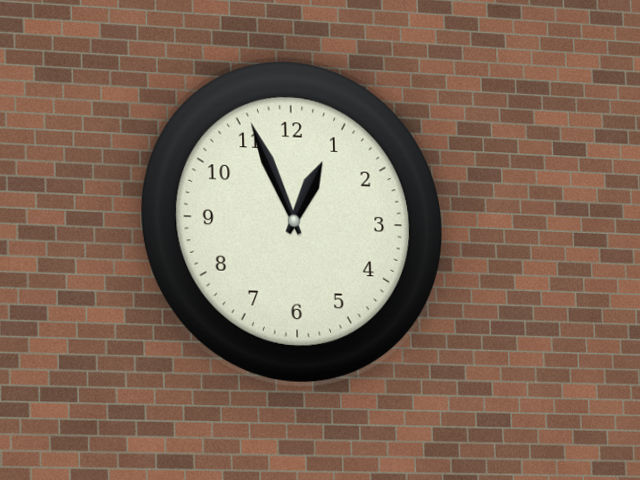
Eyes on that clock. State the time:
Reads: 12:56
